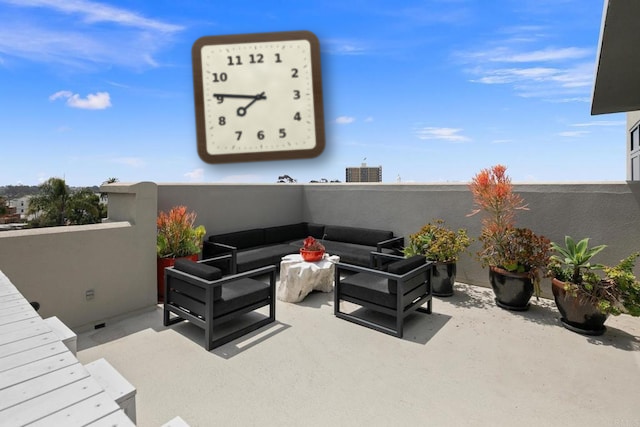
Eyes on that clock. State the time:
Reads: 7:46
